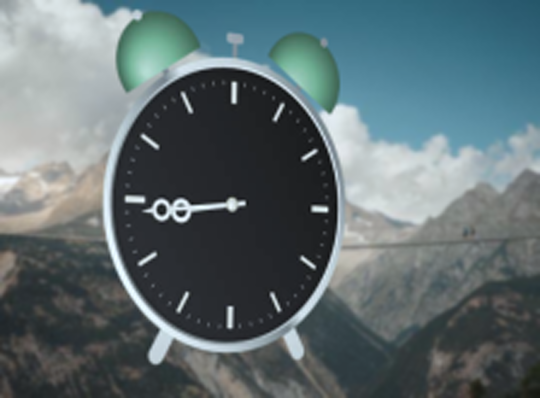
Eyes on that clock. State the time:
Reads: 8:44
